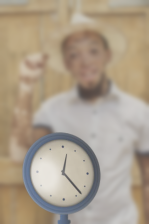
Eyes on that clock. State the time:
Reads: 12:23
